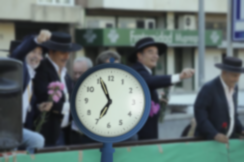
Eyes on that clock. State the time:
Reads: 6:56
